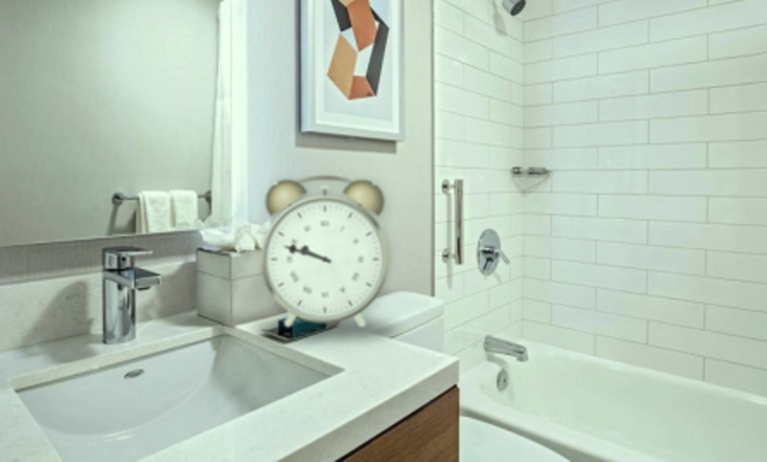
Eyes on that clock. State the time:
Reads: 9:48
